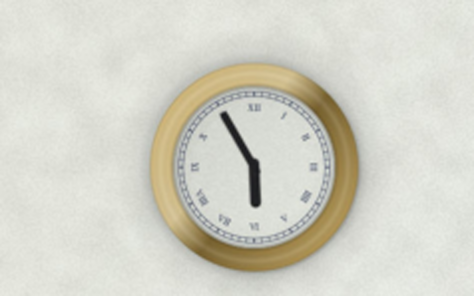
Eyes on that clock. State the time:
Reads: 5:55
